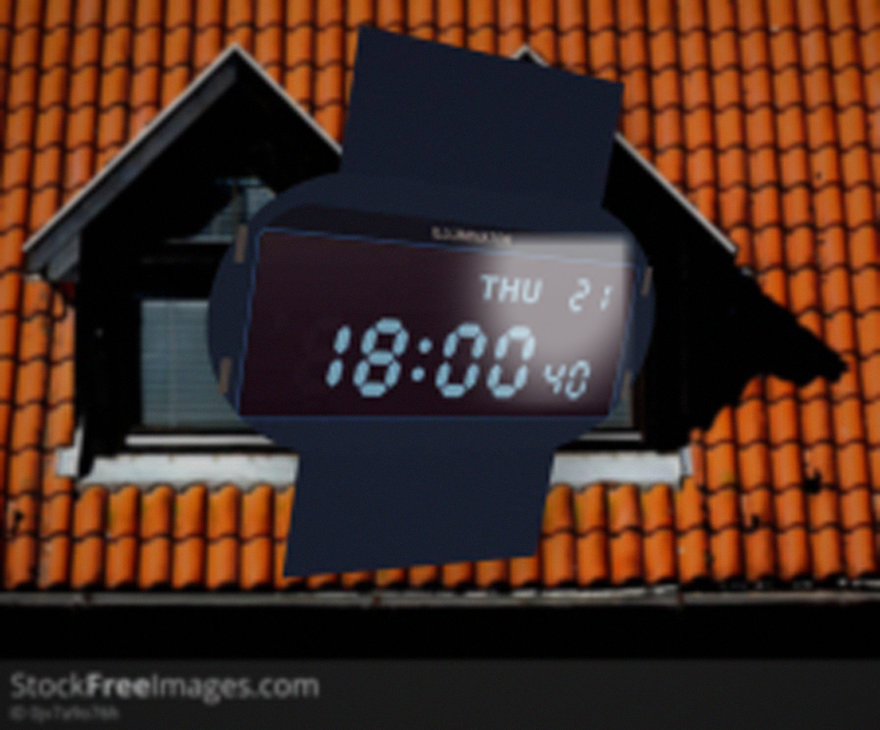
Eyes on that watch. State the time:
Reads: 18:00:40
